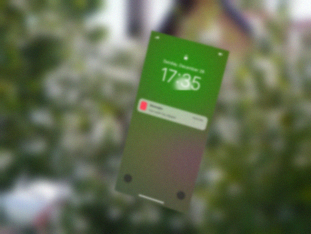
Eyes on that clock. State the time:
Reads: 17:35
